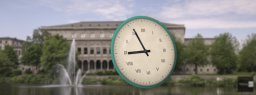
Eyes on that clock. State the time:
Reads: 8:56
